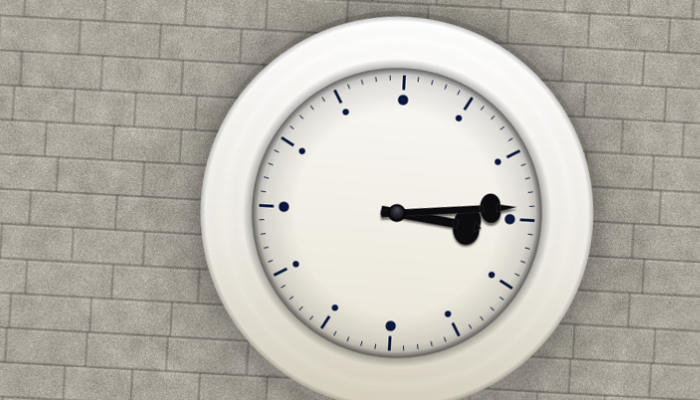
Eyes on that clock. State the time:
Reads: 3:14
